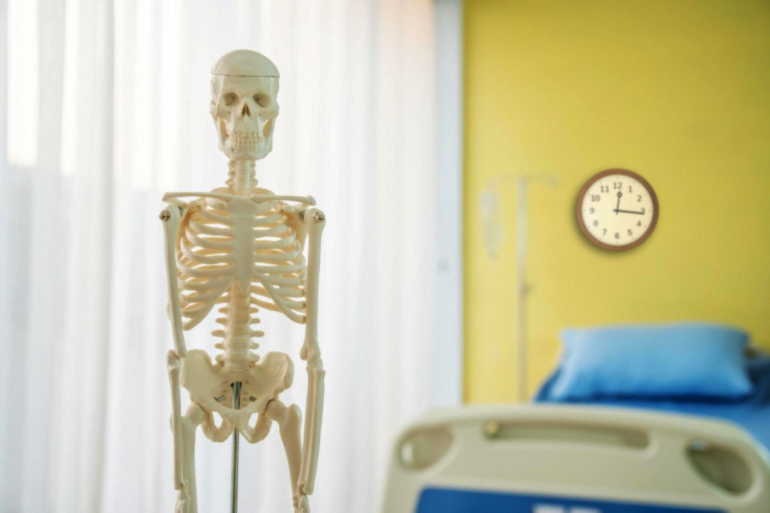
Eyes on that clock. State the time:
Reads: 12:16
